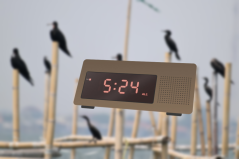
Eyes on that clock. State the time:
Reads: 5:24
